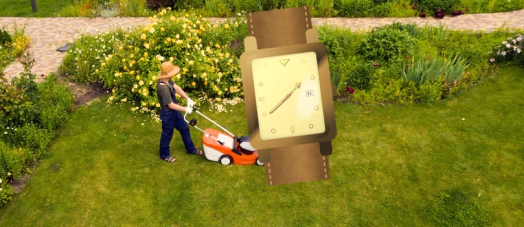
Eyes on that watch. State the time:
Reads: 1:39
